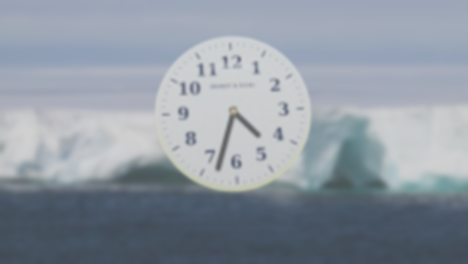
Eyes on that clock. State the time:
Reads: 4:33
